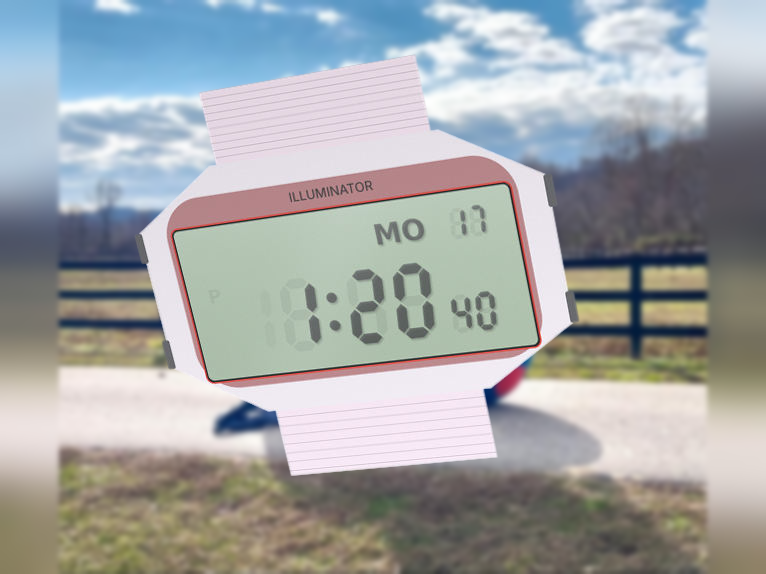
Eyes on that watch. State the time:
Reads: 1:20:40
